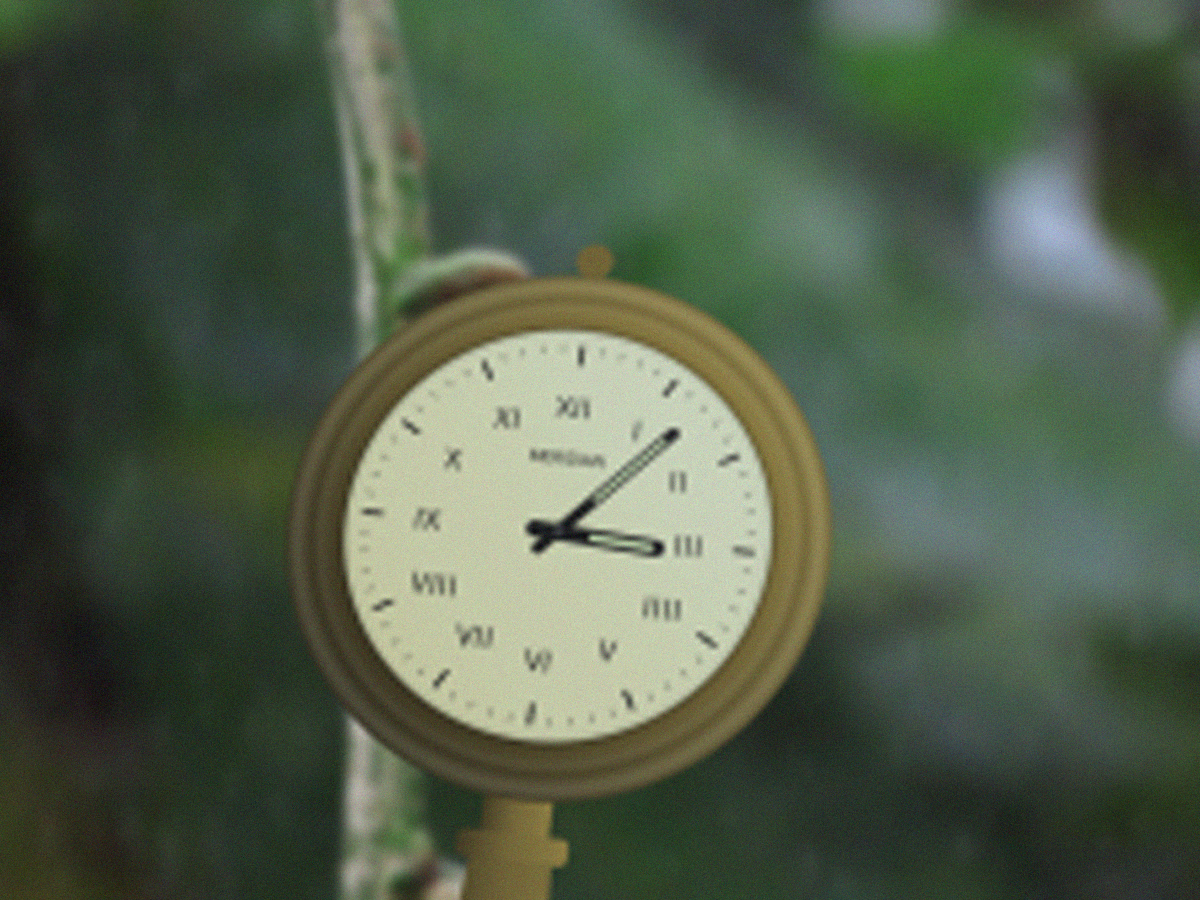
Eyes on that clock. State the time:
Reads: 3:07
